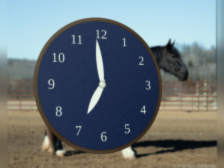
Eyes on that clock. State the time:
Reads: 6:59
